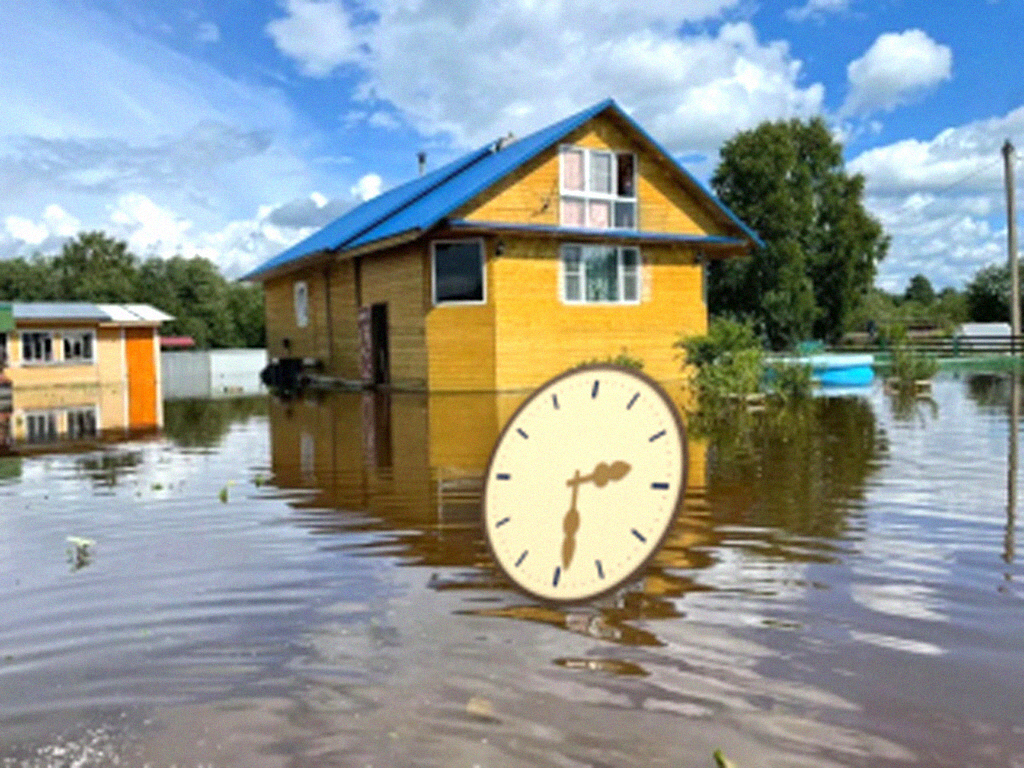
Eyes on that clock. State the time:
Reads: 2:29
